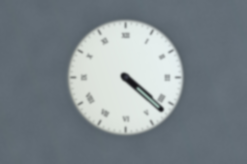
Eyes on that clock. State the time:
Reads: 4:22
